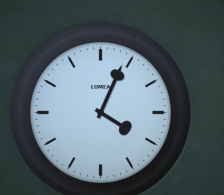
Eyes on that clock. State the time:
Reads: 4:04
